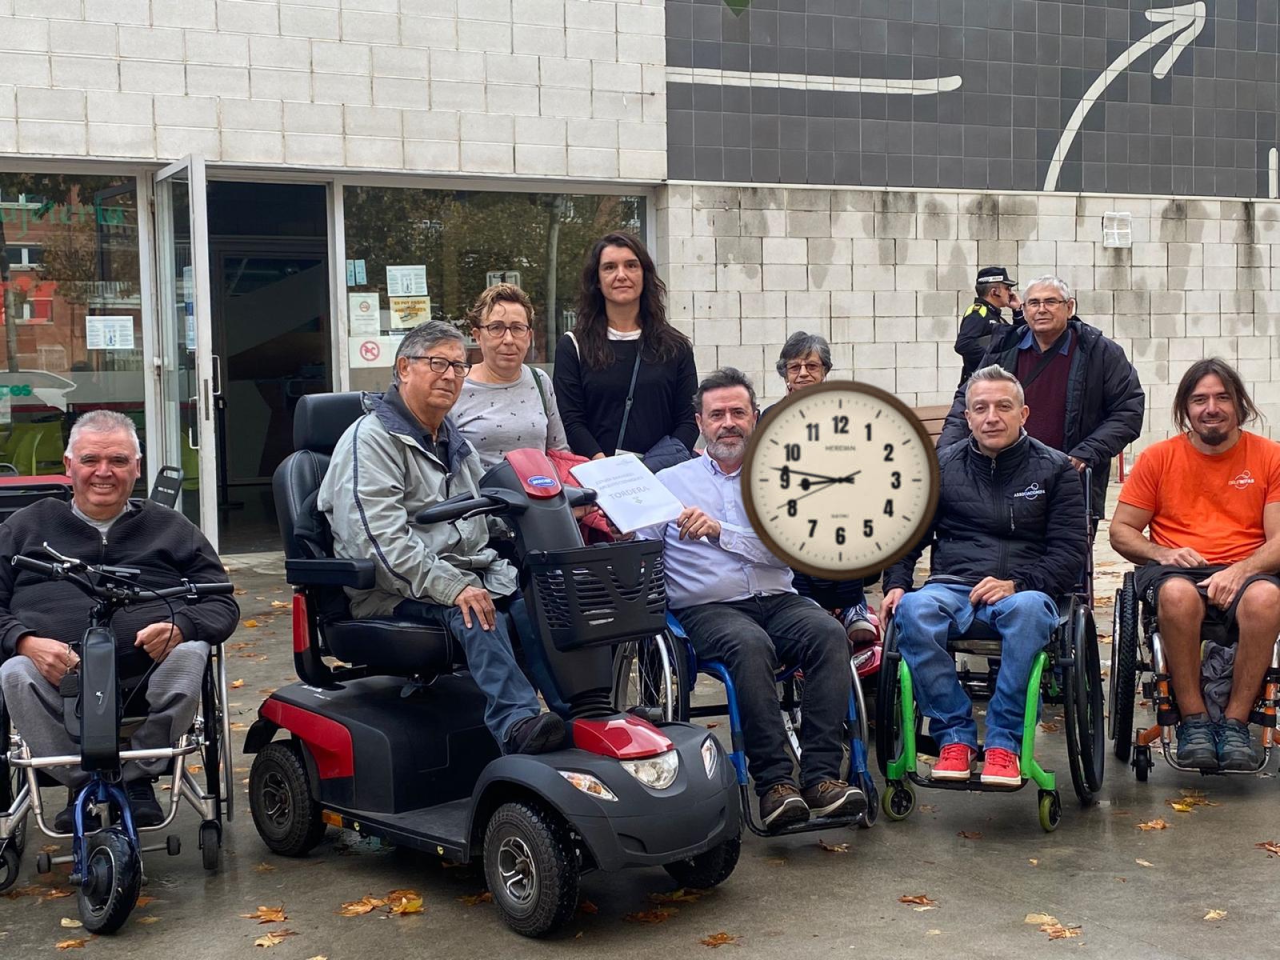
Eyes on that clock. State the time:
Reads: 8:46:41
